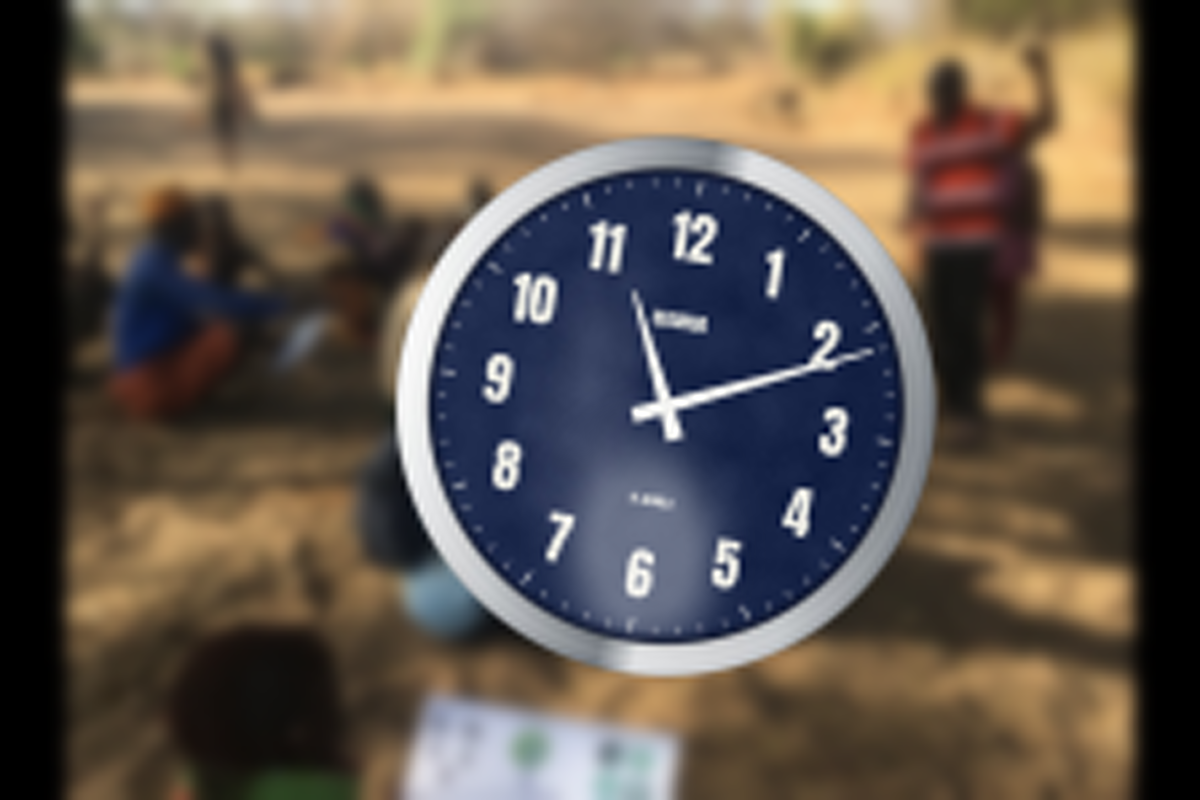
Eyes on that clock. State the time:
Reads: 11:11
